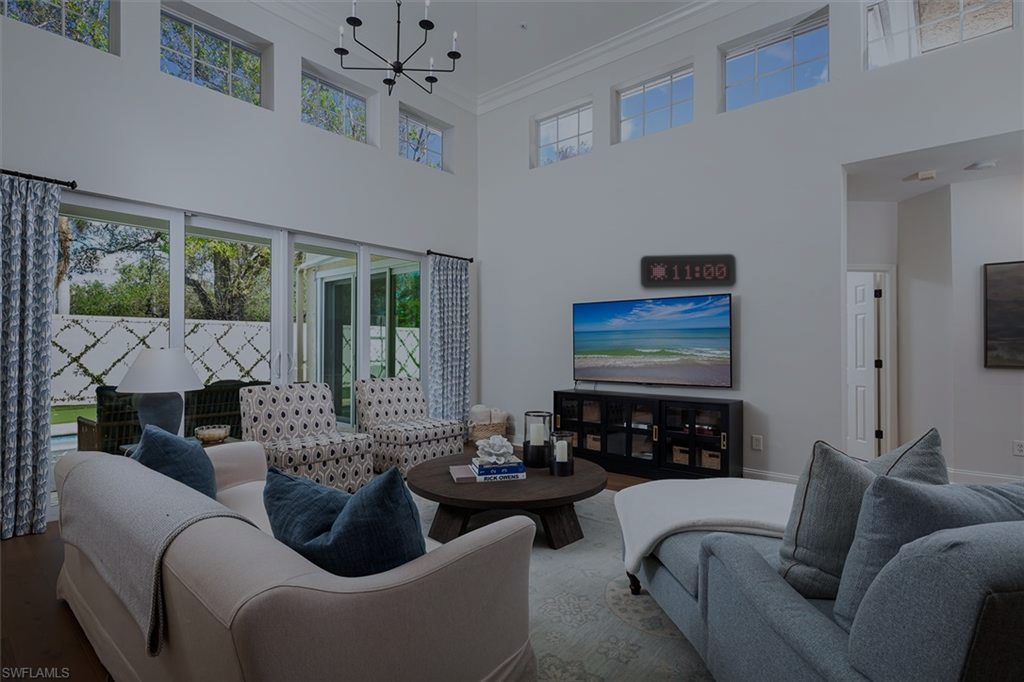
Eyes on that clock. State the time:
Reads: 11:00
